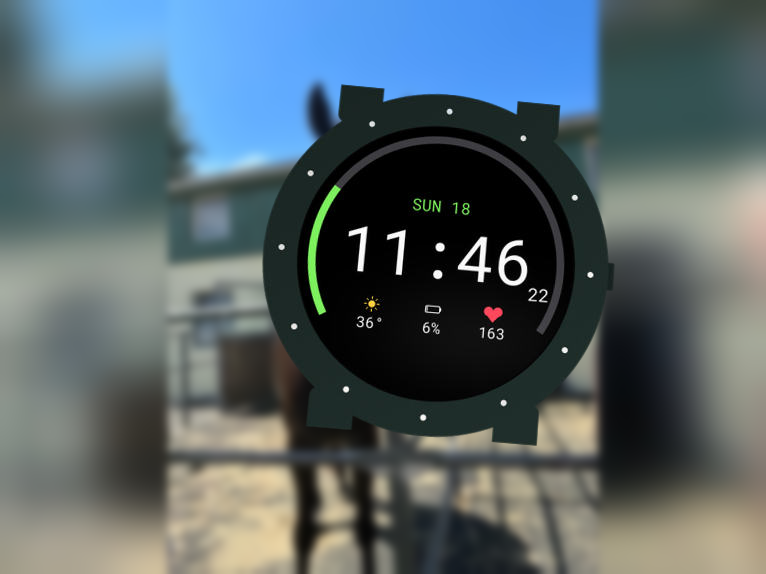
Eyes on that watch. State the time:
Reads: 11:46:22
